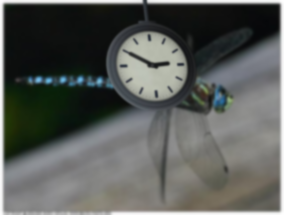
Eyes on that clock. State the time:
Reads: 2:50
